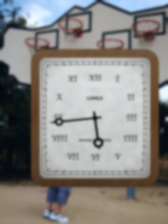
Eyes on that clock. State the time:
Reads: 5:44
